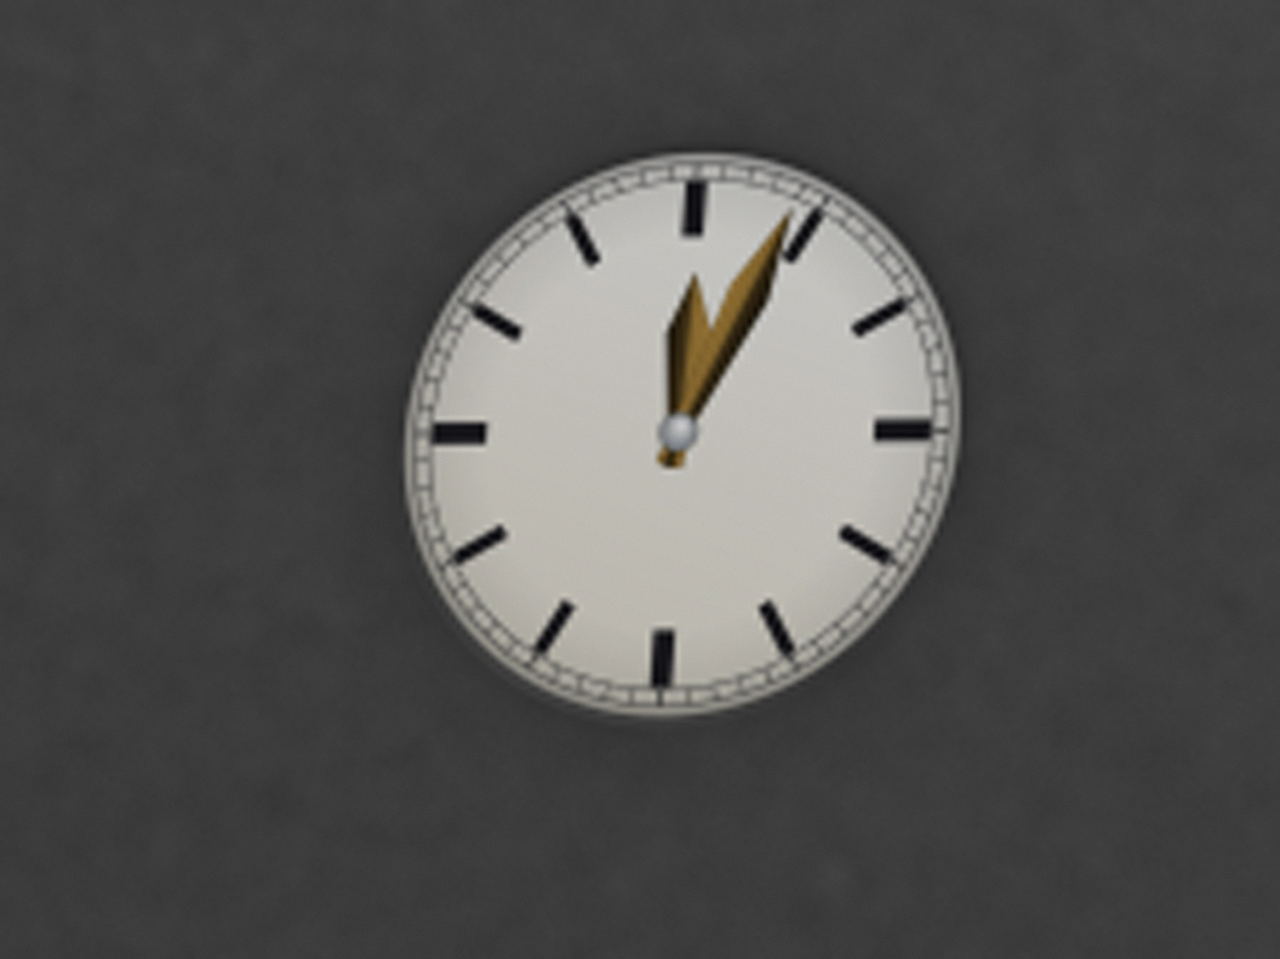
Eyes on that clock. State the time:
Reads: 12:04
